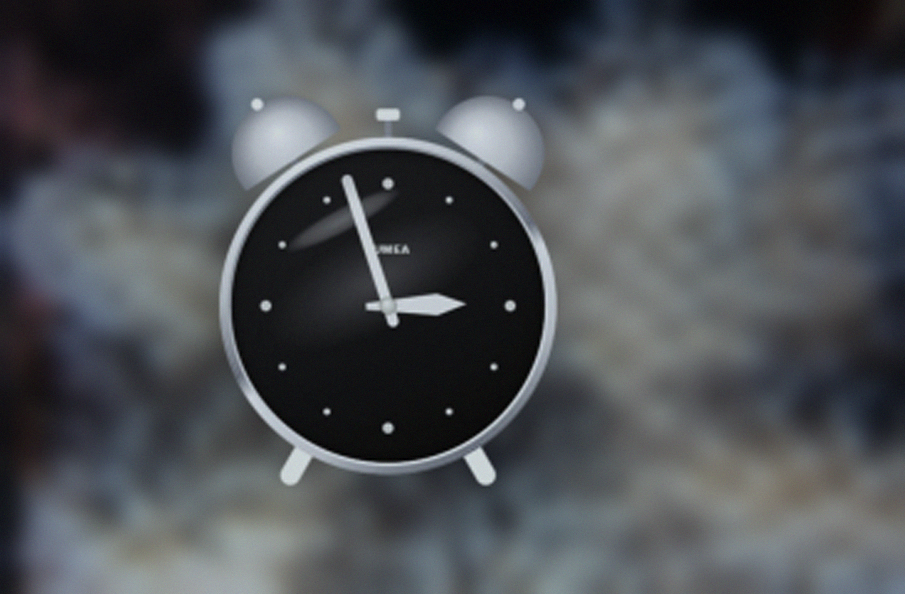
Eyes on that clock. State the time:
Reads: 2:57
